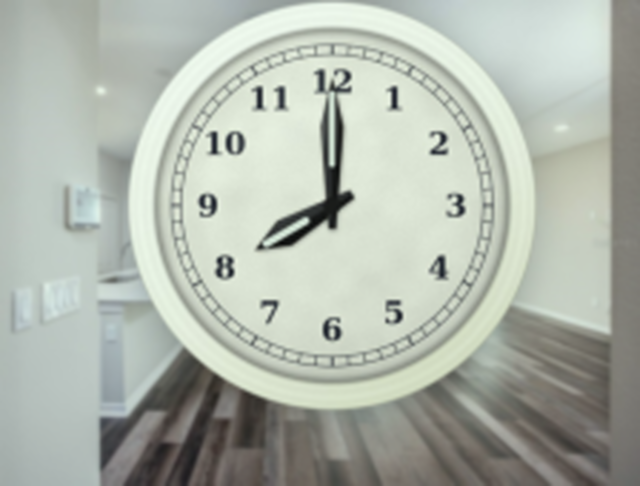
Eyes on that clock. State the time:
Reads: 8:00
